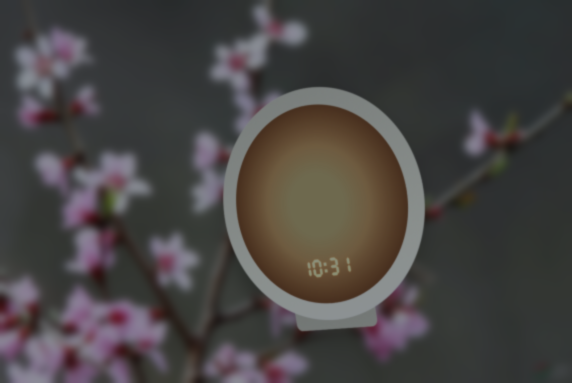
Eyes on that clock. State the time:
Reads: 10:31
